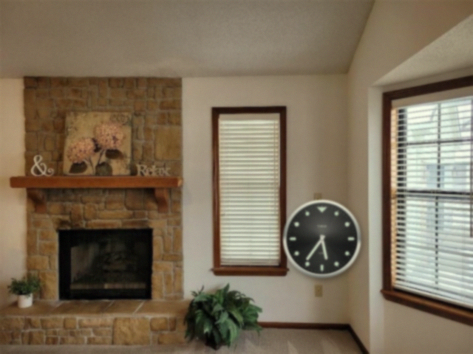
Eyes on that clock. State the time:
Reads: 5:36
